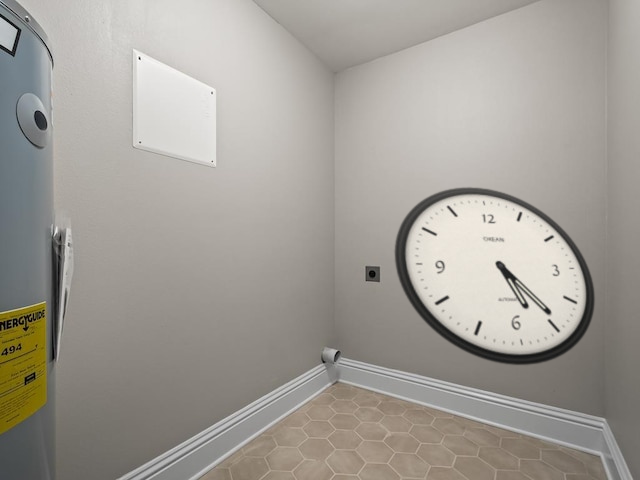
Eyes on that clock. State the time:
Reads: 5:24
